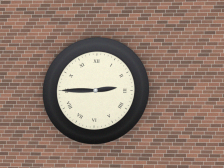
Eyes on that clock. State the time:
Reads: 2:45
